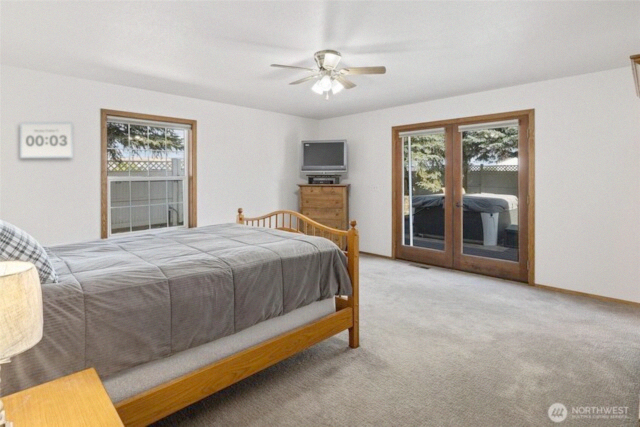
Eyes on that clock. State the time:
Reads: 0:03
